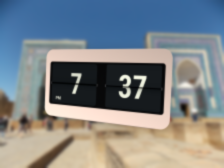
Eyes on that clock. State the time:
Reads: 7:37
